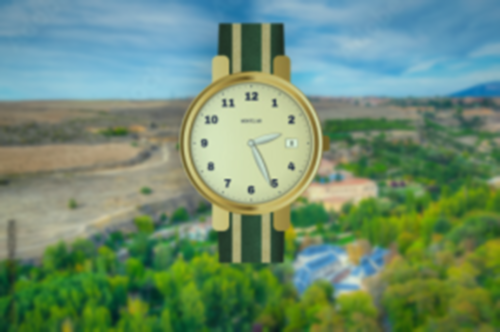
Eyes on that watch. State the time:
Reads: 2:26
